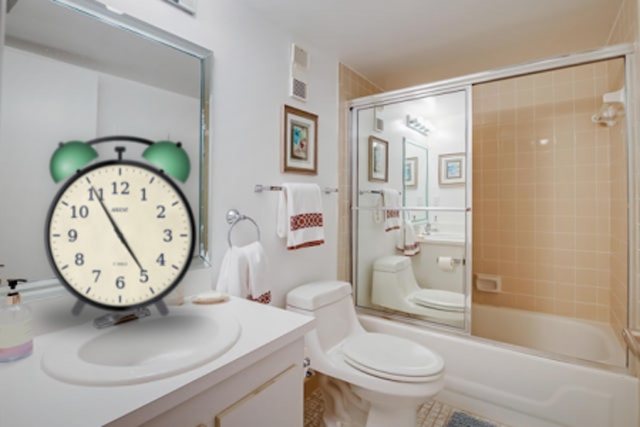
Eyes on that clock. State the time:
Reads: 4:55
